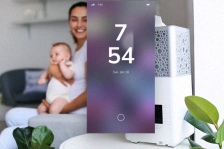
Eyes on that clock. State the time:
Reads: 7:54
